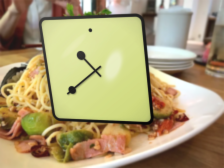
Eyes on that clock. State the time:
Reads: 10:39
